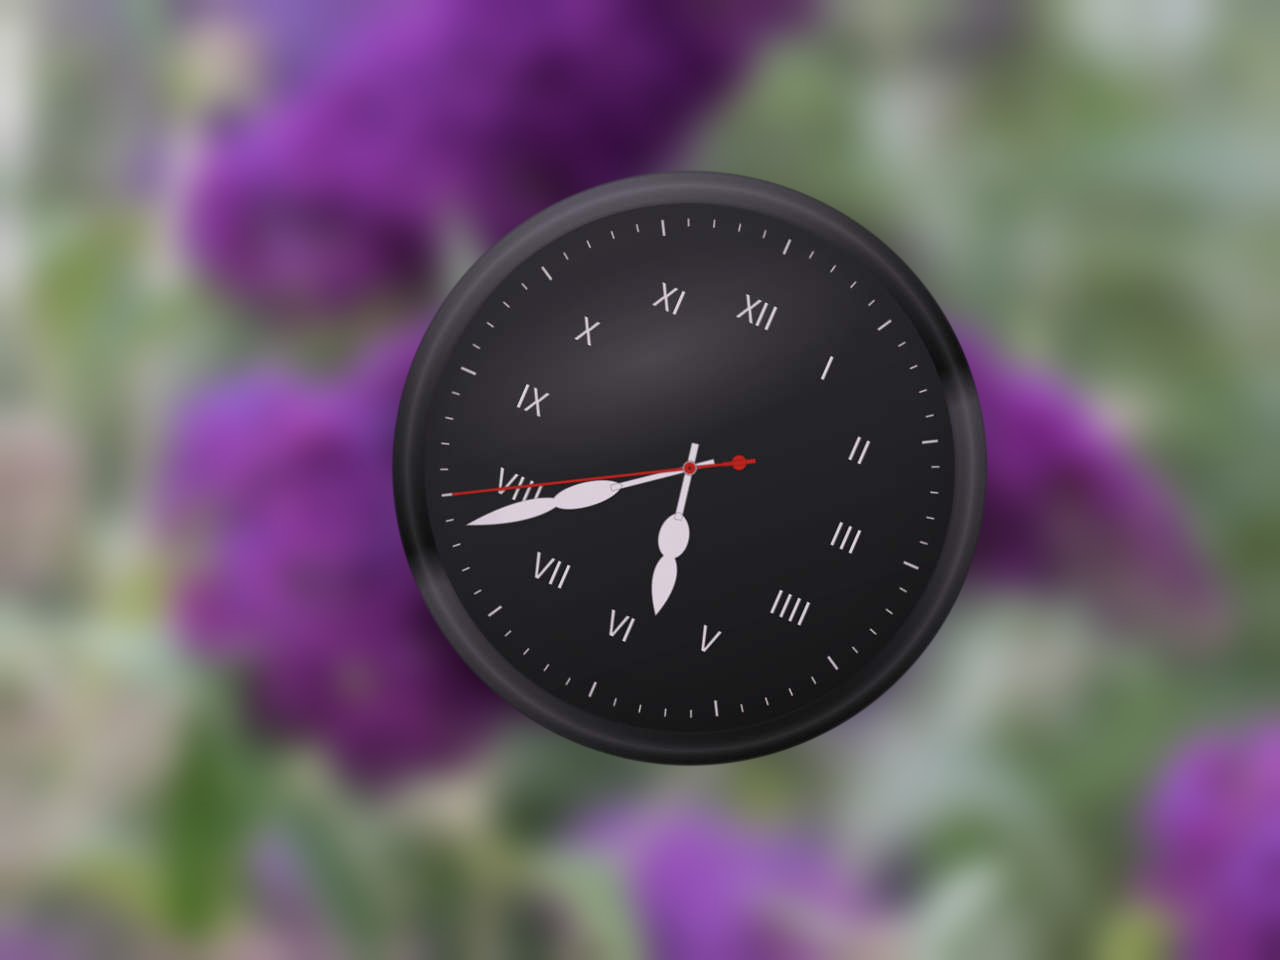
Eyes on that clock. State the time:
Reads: 5:38:40
